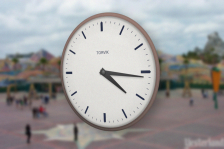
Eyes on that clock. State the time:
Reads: 4:16
